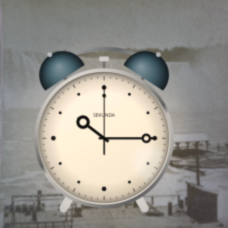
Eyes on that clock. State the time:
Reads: 10:15:00
